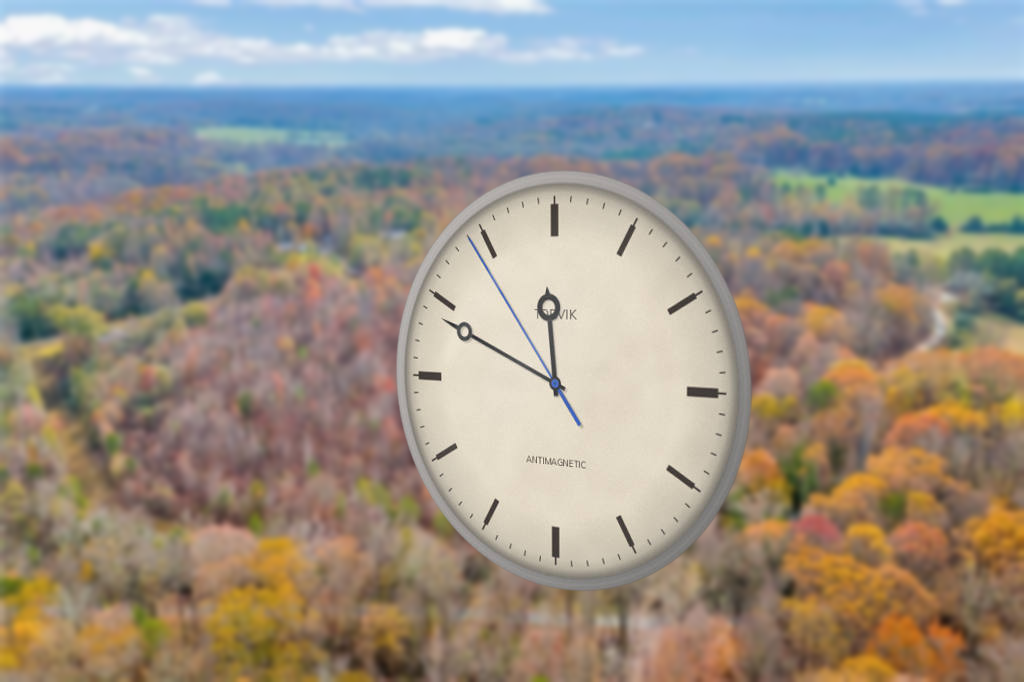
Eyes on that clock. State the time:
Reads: 11:48:54
